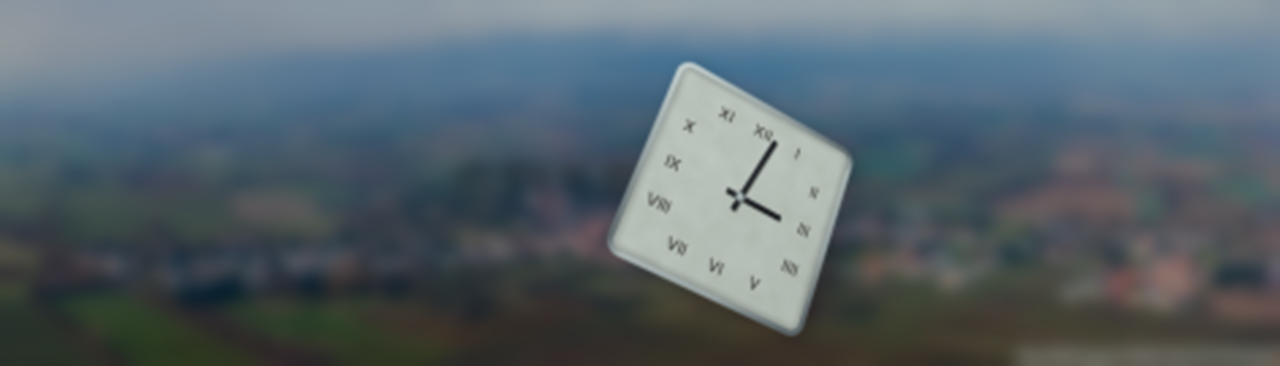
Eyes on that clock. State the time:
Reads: 3:02
